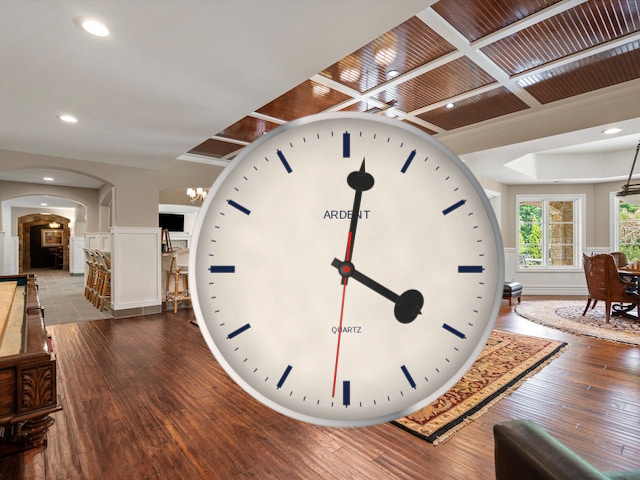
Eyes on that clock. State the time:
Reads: 4:01:31
